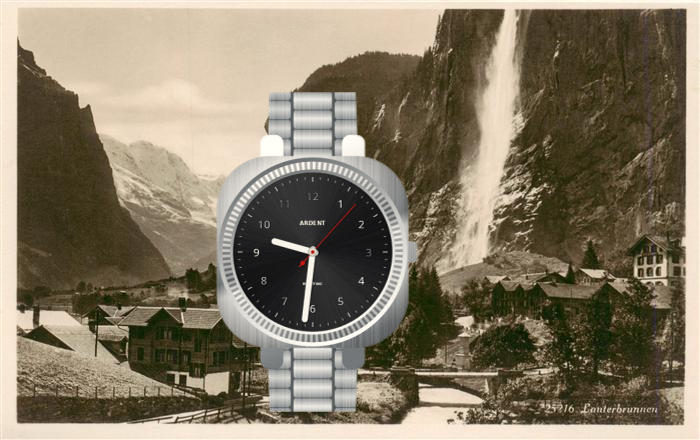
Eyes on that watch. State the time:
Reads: 9:31:07
